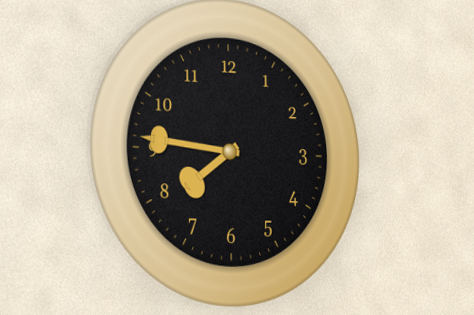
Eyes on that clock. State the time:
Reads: 7:46
